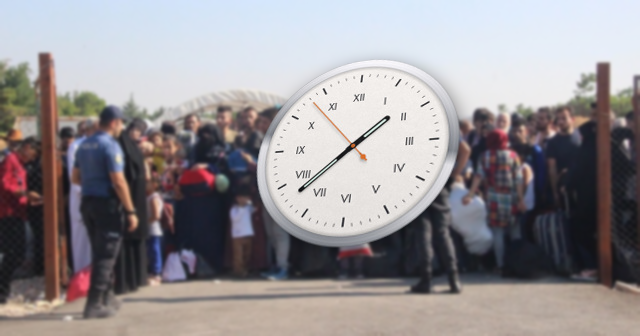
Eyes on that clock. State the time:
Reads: 1:37:53
